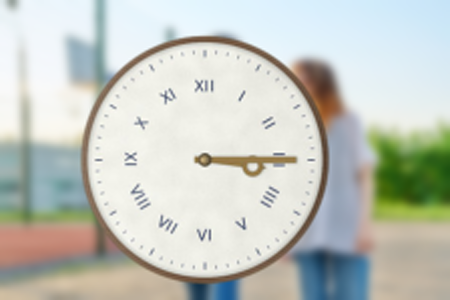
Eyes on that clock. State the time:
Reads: 3:15
